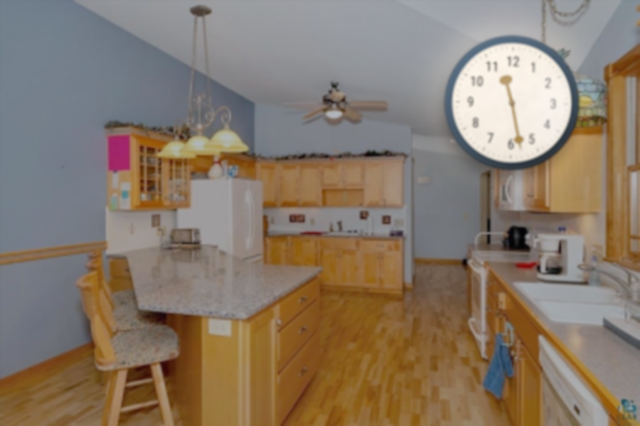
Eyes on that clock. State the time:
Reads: 11:28
